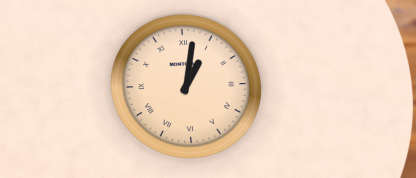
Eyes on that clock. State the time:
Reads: 1:02
